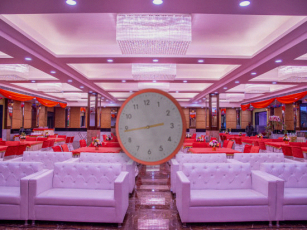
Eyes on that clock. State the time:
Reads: 2:44
